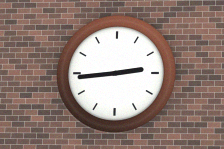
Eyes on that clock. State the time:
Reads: 2:44
